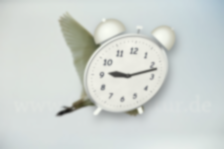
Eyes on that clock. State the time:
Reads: 9:12
